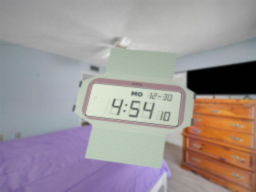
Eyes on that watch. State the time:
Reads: 4:54
